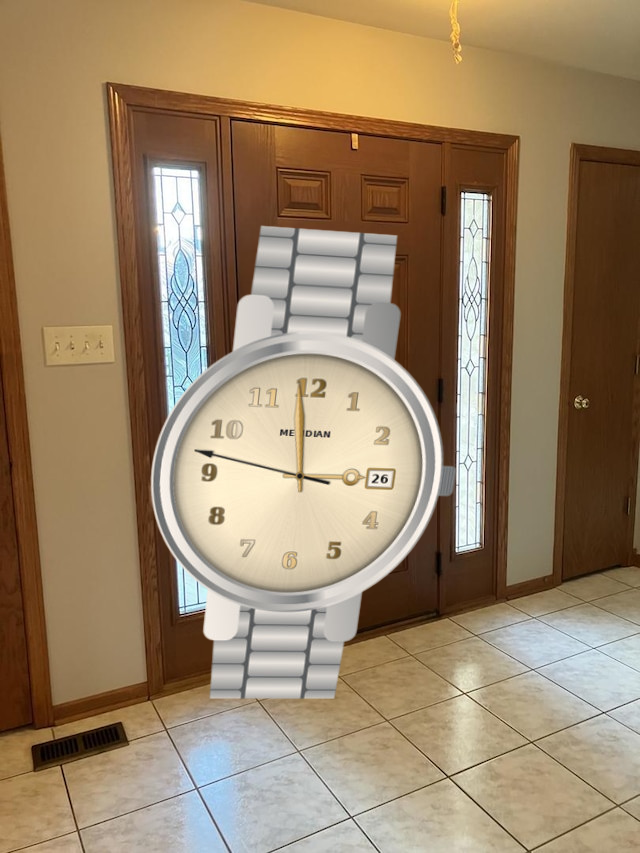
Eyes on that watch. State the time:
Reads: 2:58:47
